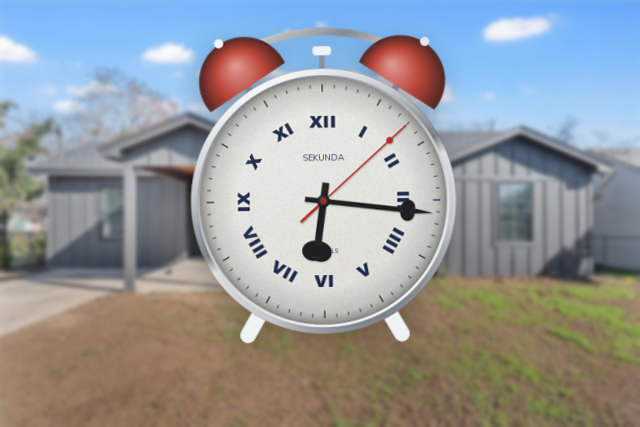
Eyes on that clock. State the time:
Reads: 6:16:08
